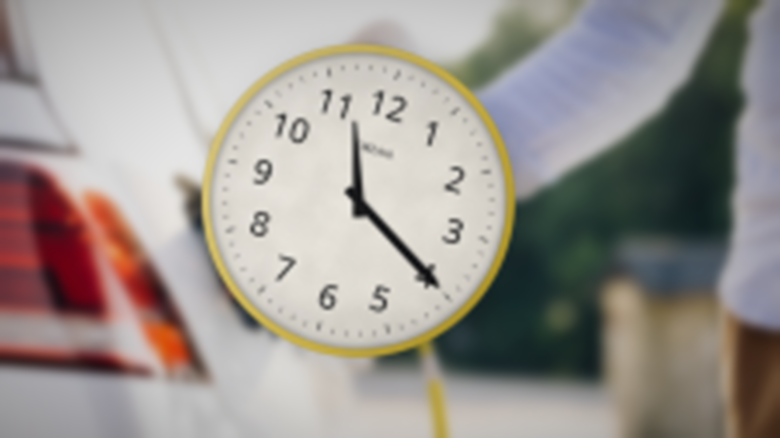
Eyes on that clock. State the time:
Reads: 11:20
